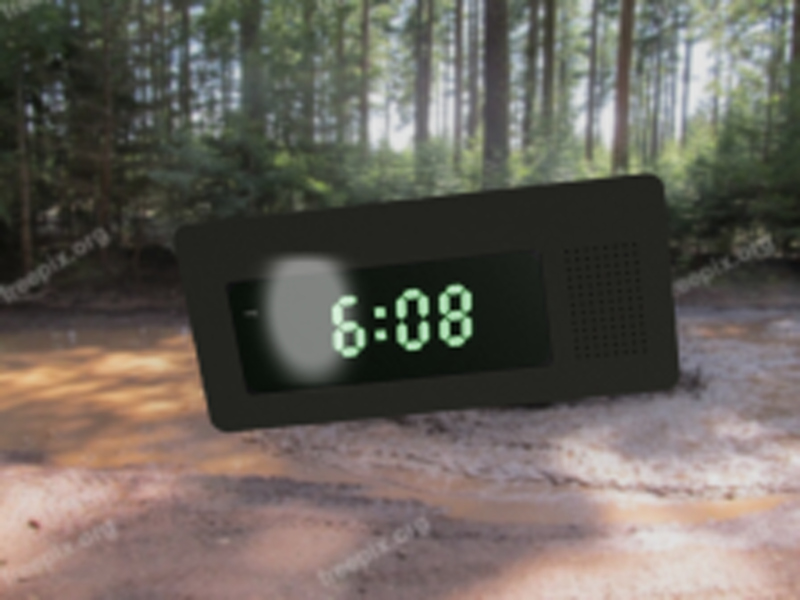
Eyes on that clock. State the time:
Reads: 6:08
